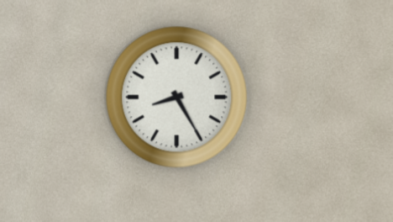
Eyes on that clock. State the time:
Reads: 8:25
